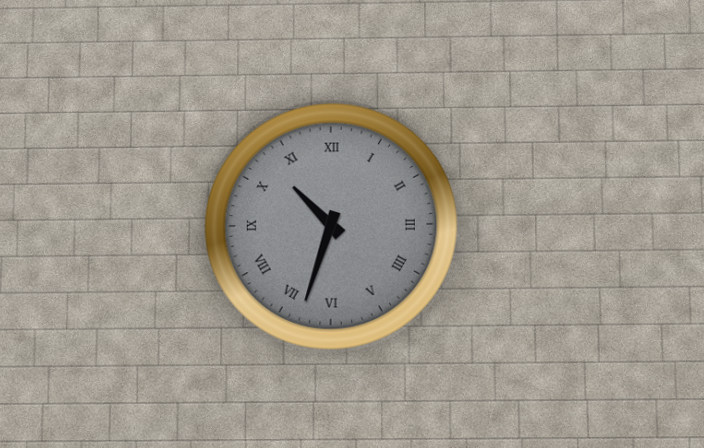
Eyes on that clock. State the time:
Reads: 10:33
